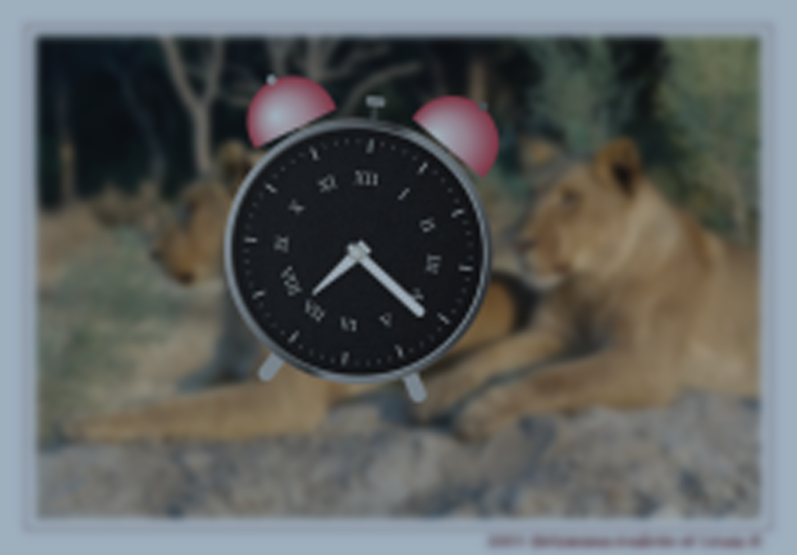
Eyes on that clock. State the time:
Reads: 7:21
